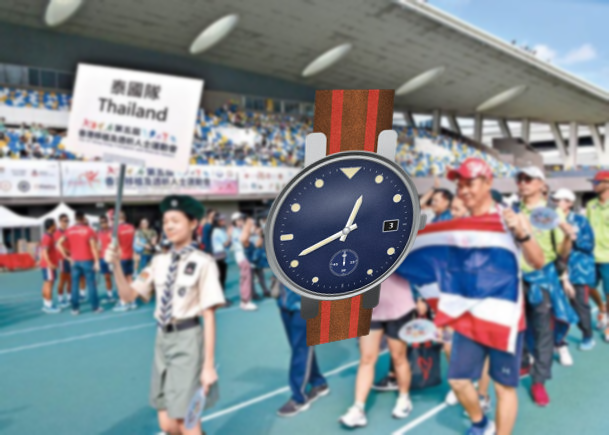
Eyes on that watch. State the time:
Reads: 12:41
